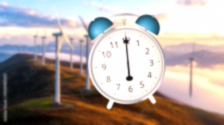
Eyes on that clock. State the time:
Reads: 6:00
